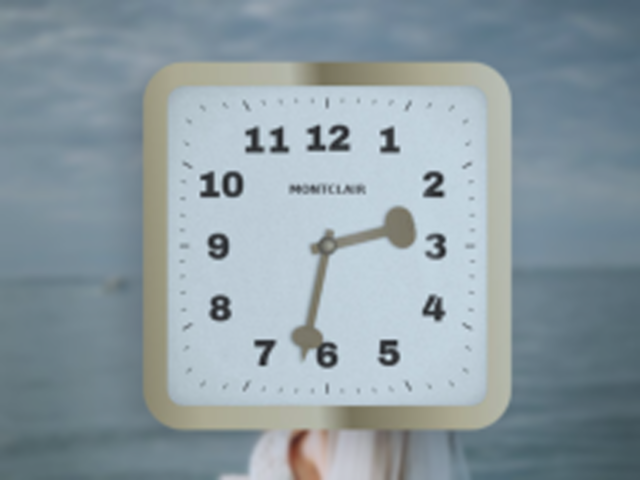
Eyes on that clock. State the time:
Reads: 2:32
